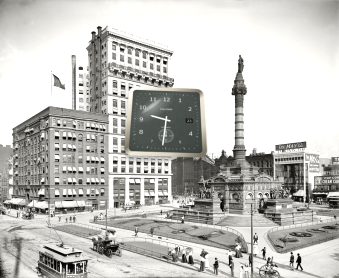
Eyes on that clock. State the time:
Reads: 9:31
